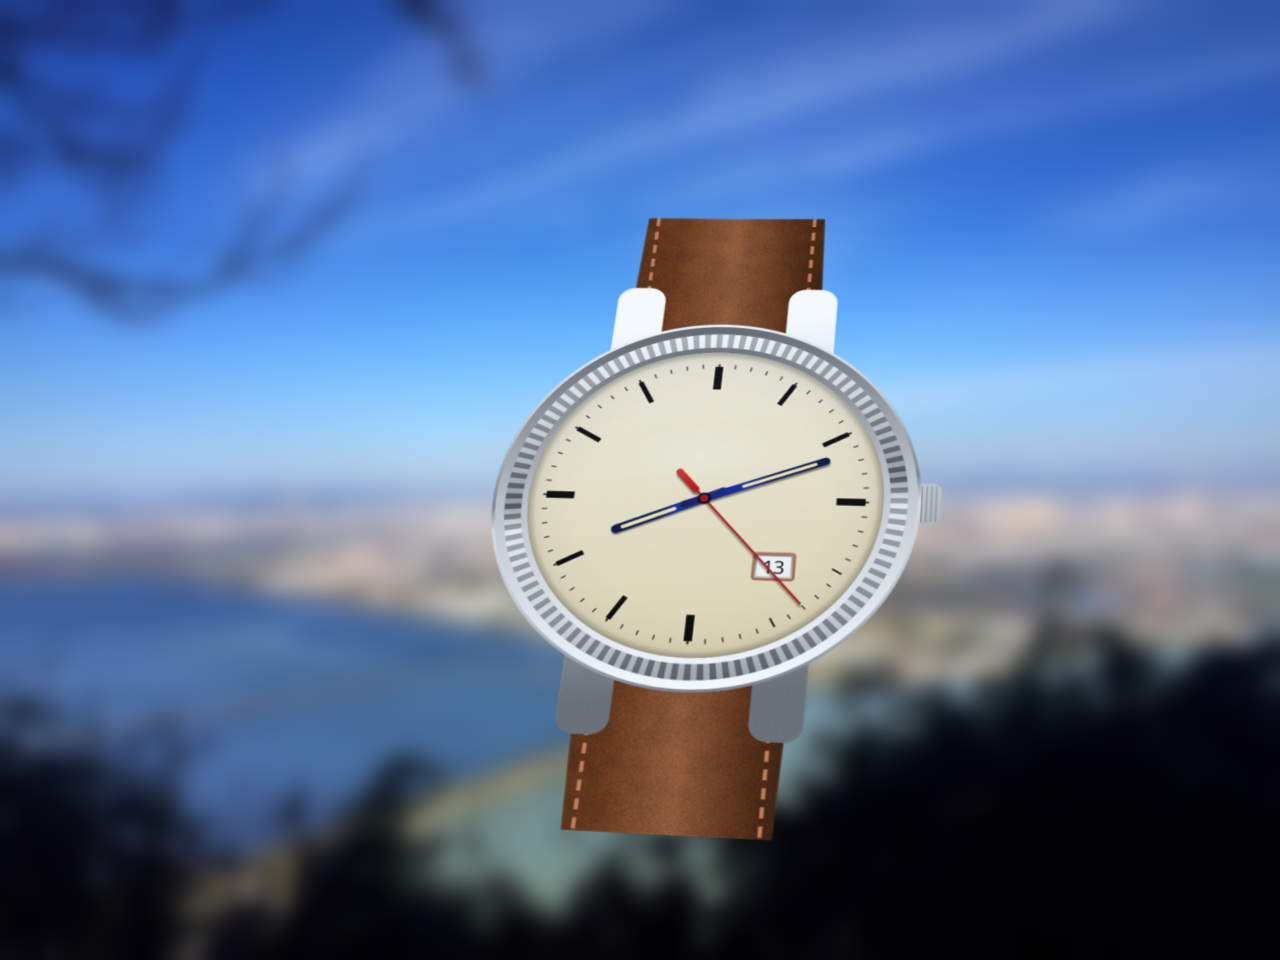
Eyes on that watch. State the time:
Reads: 8:11:23
